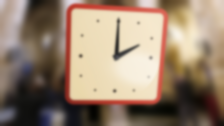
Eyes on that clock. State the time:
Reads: 2:00
